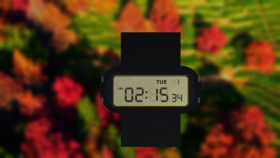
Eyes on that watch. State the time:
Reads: 2:15:34
